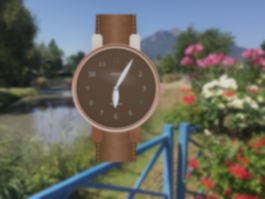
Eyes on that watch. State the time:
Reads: 6:05
